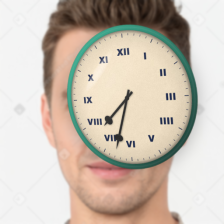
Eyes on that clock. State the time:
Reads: 7:33
